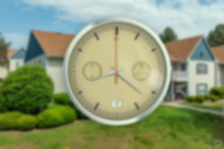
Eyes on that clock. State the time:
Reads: 8:22
